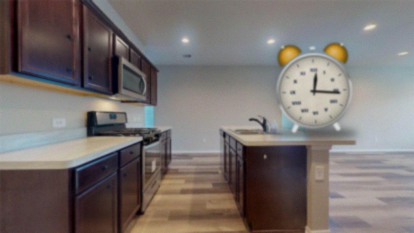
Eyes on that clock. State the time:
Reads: 12:16
